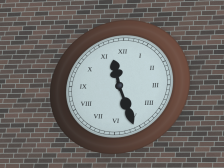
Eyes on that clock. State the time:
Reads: 11:26
